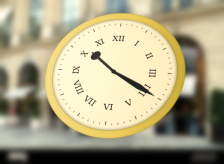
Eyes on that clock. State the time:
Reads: 10:20
